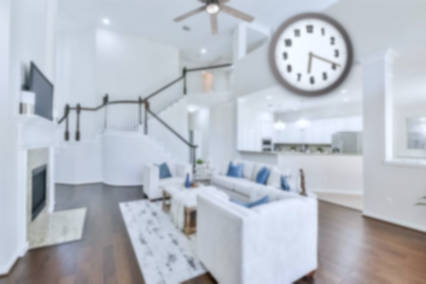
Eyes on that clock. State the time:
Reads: 6:19
